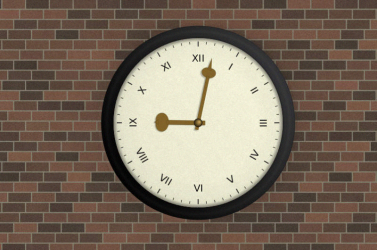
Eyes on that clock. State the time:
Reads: 9:02
